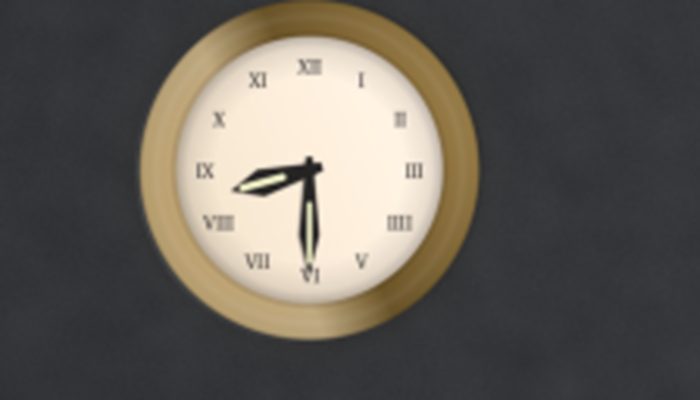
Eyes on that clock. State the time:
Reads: 8:30
